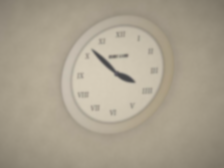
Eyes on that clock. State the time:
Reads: 3:52
